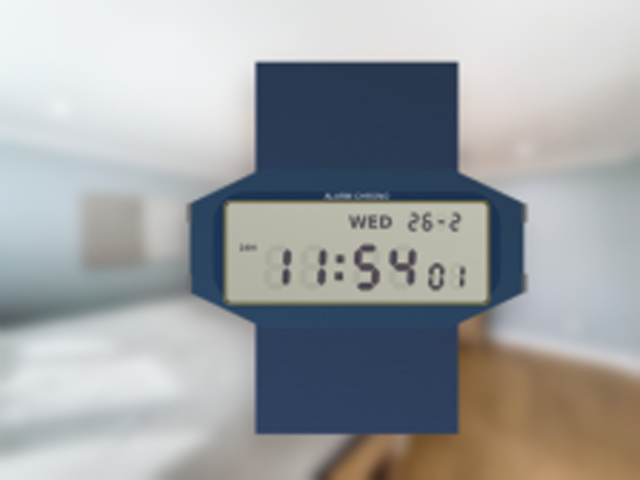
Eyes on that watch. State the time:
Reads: 11:54:01
